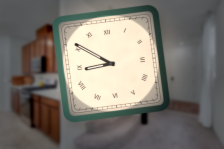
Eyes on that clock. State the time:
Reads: 8:51
